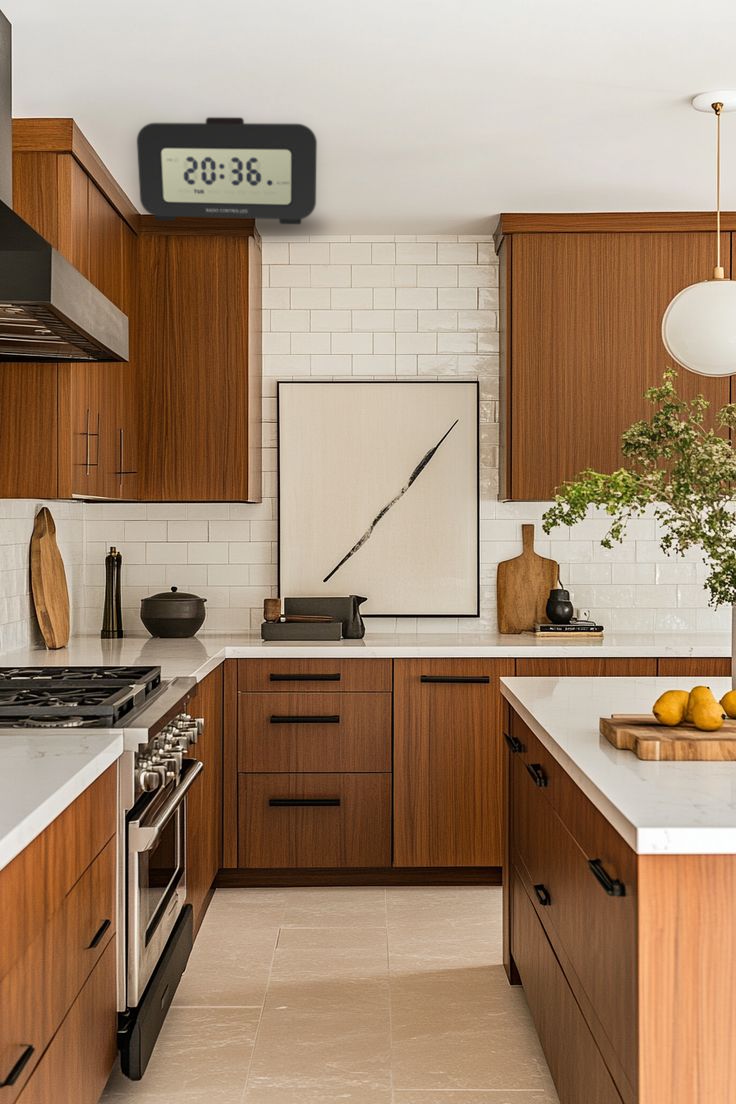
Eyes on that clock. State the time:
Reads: 20:36
